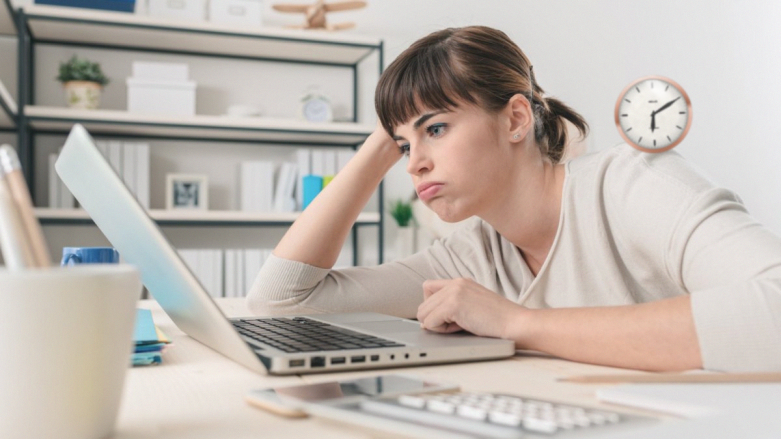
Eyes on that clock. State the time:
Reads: 6:10
